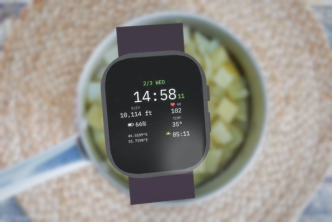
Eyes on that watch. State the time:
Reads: 14:58
